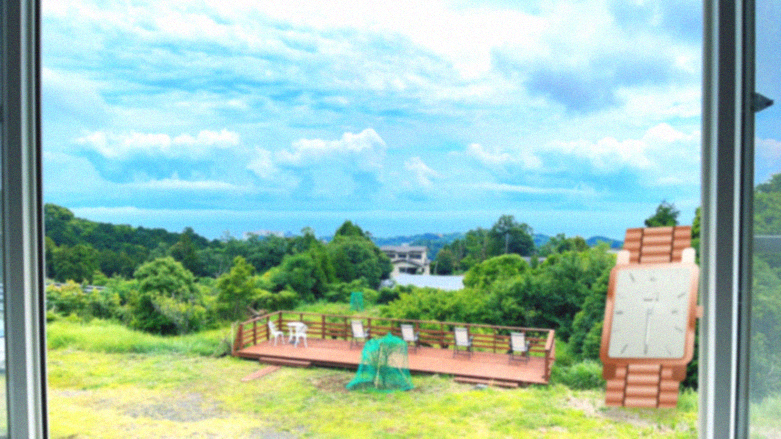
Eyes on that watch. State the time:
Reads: 12:30
